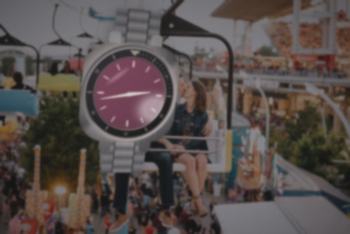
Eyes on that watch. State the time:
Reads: 2:43
